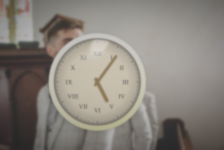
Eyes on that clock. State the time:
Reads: 5:06
